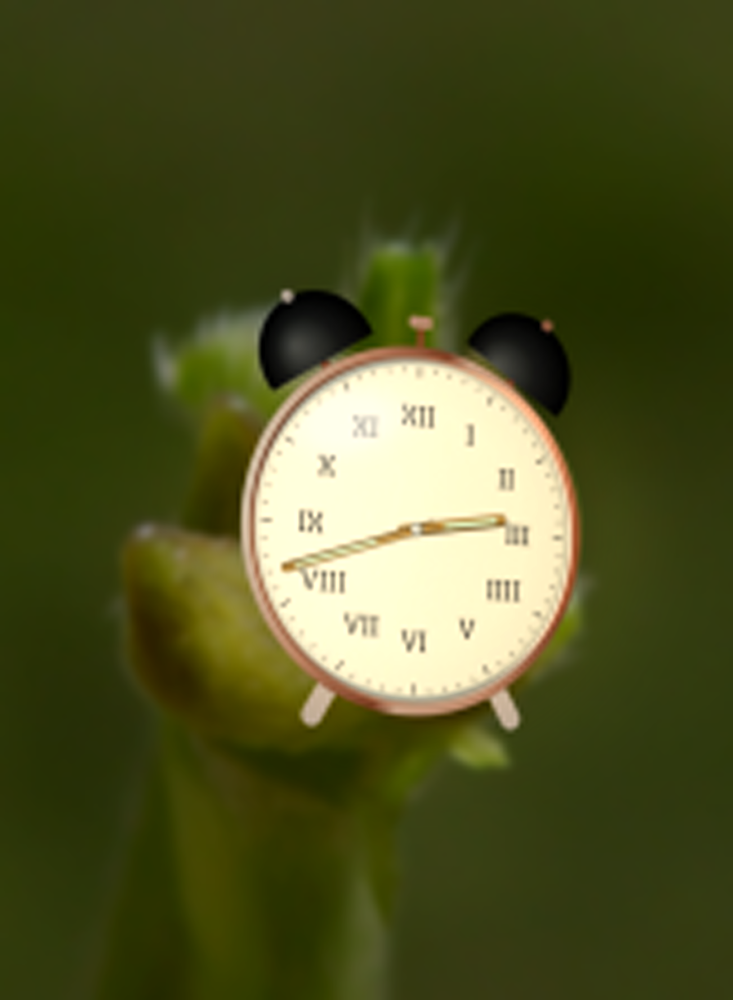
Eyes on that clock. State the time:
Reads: 2:42
